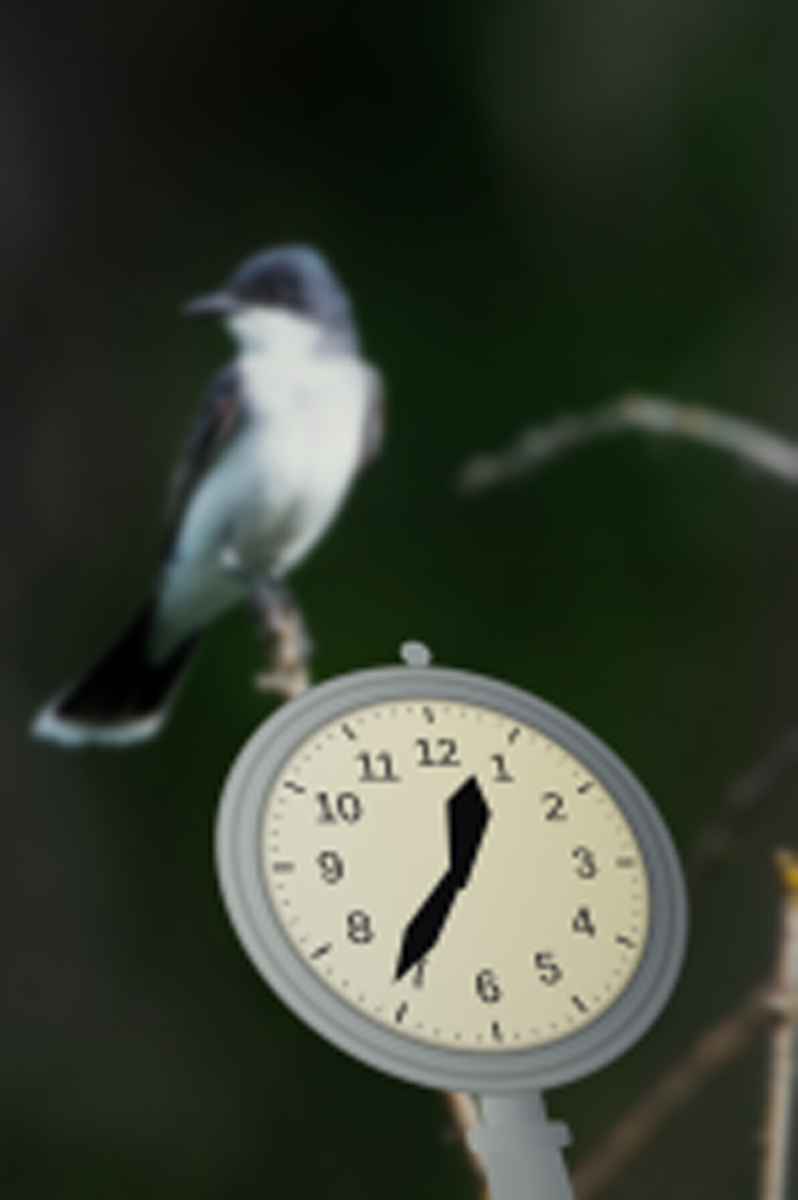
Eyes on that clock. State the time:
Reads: 12:36
